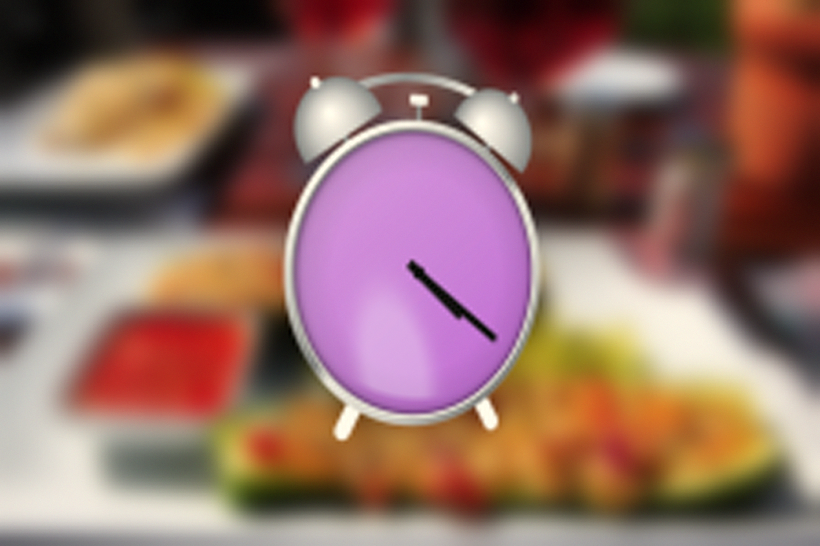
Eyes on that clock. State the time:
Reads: 4:21
